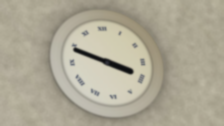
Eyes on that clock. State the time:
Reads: 3:49
